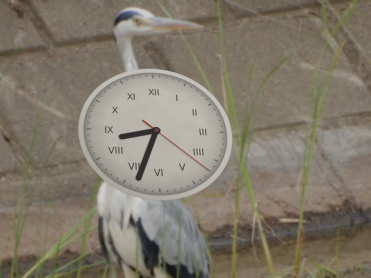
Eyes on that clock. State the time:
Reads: 8:33:22
